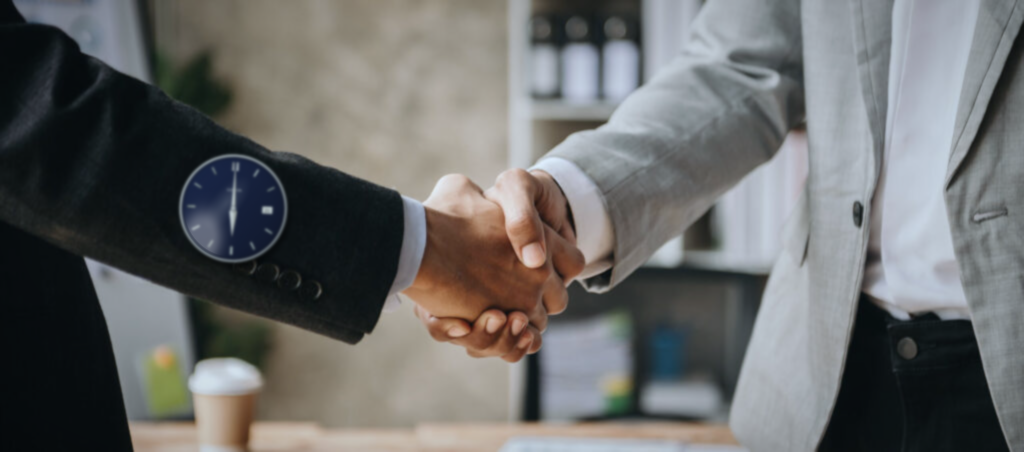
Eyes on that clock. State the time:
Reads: 6:00
